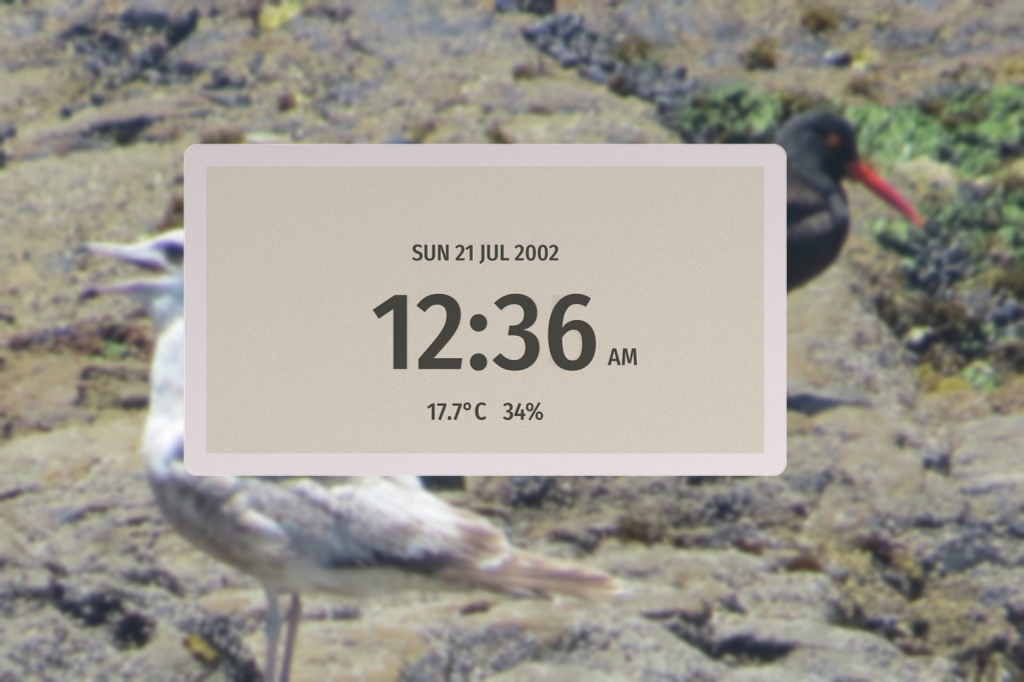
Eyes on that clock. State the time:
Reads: 12:36
